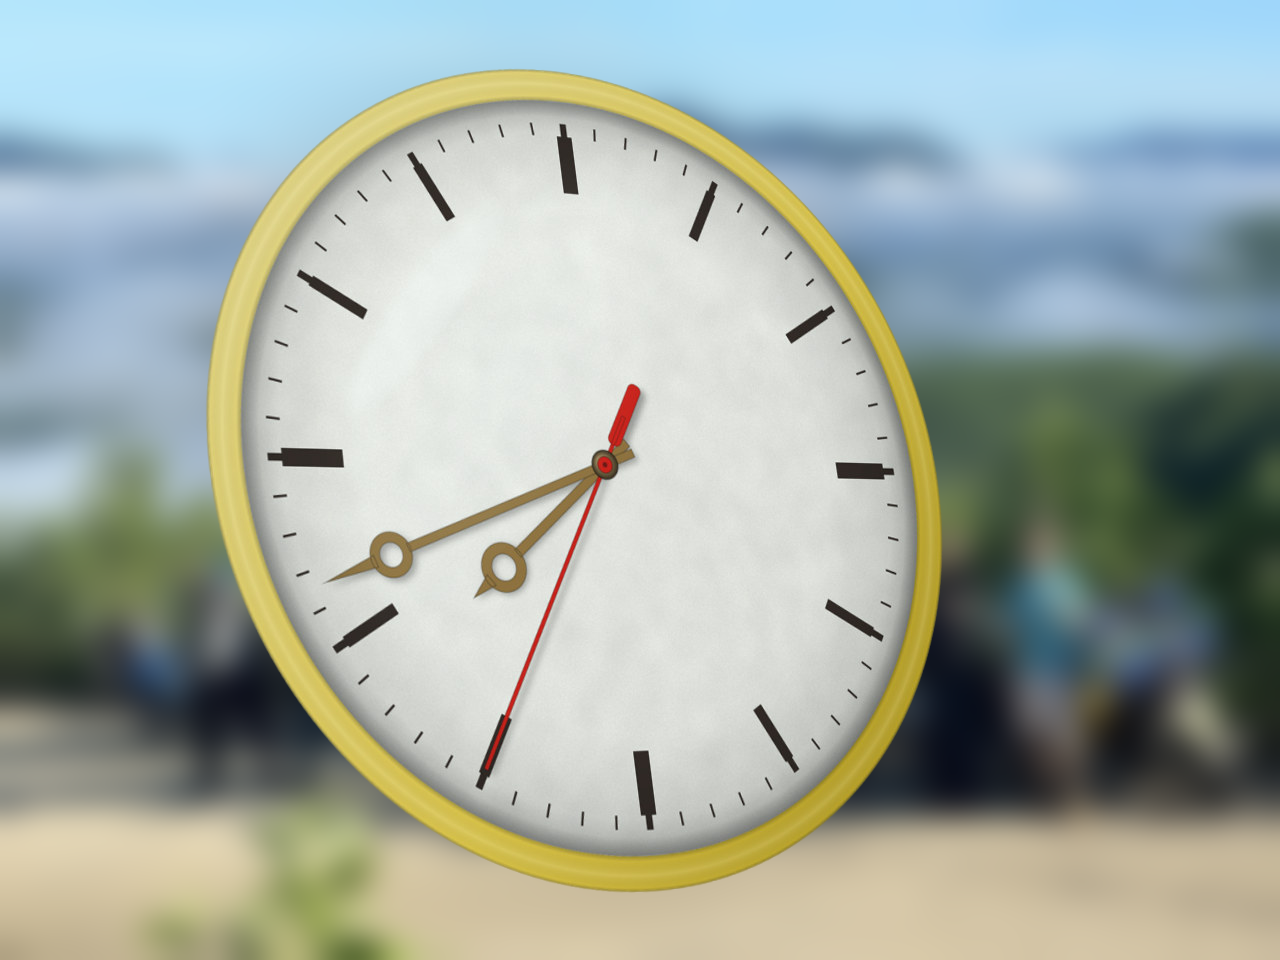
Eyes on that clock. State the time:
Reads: 7:41:35
